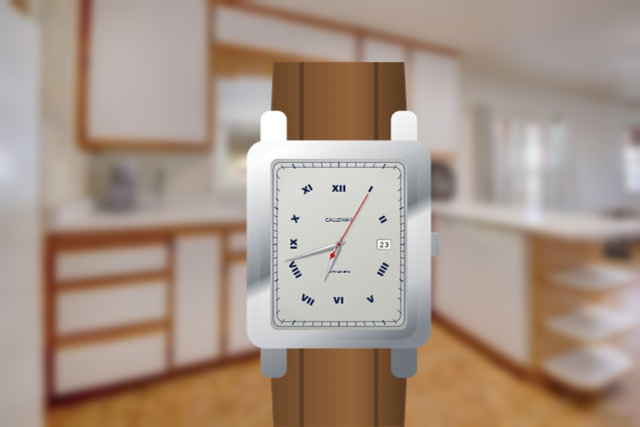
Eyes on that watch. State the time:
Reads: 6:42:05
